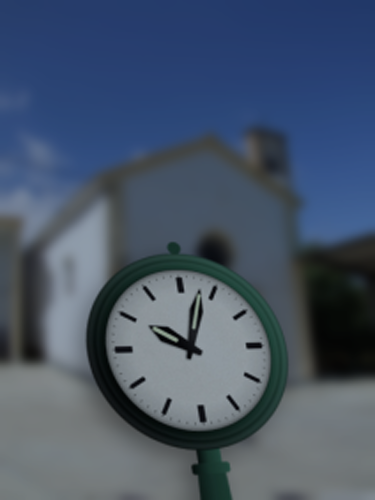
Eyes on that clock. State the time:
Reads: 10:03
